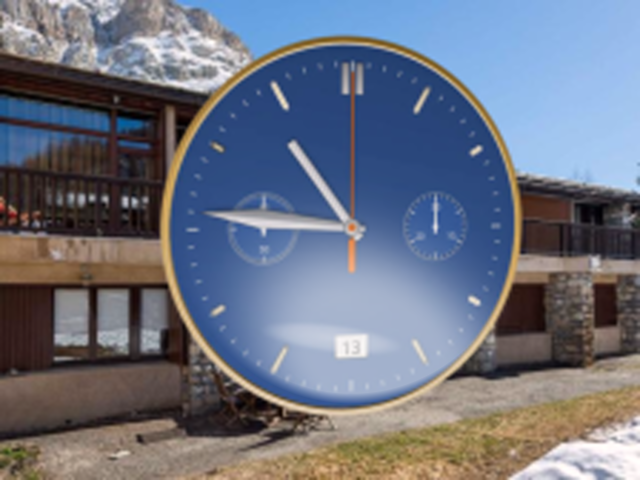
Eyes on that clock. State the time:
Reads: 10:46
